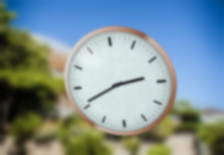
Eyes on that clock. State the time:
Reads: 2:41
